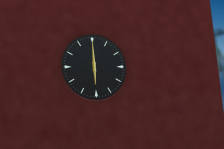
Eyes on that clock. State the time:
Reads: 6:00
